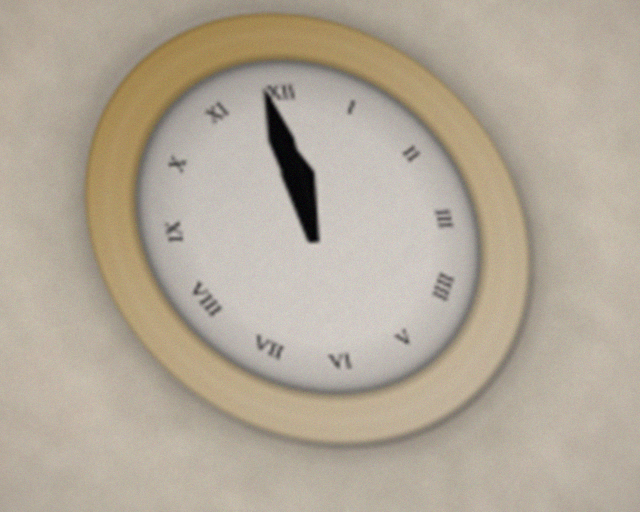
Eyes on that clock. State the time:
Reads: 11:59
